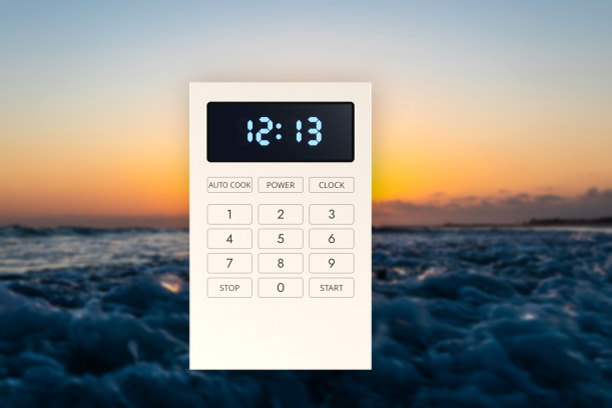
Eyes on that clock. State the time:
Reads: 12:13
